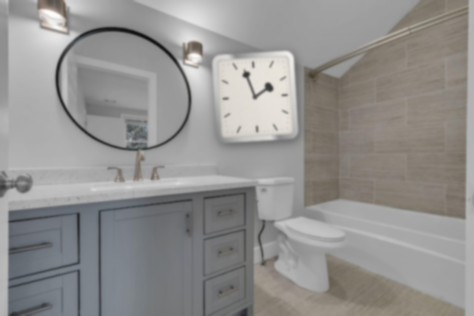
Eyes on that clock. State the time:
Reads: 1:57
